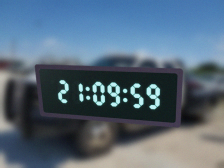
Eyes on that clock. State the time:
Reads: 21:09:59
